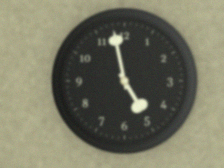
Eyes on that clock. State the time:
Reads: 4:58
